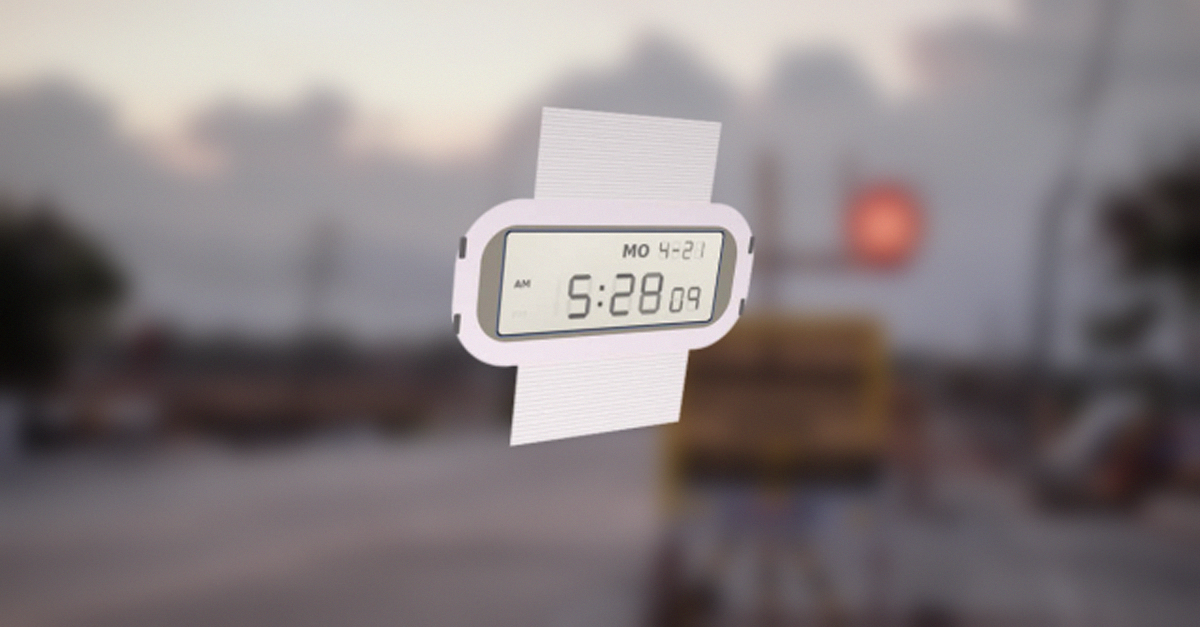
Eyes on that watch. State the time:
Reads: 5:28:09
